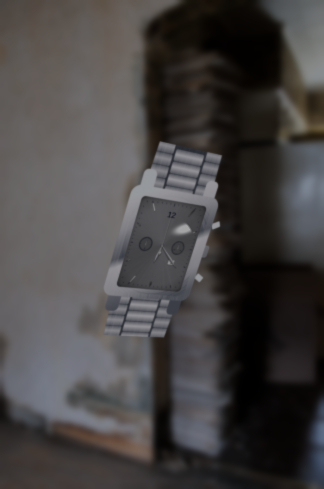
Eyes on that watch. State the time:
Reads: 6:22
